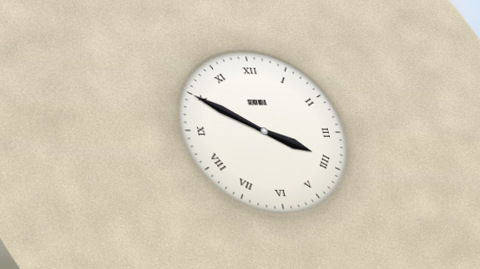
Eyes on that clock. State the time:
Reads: 3:50
